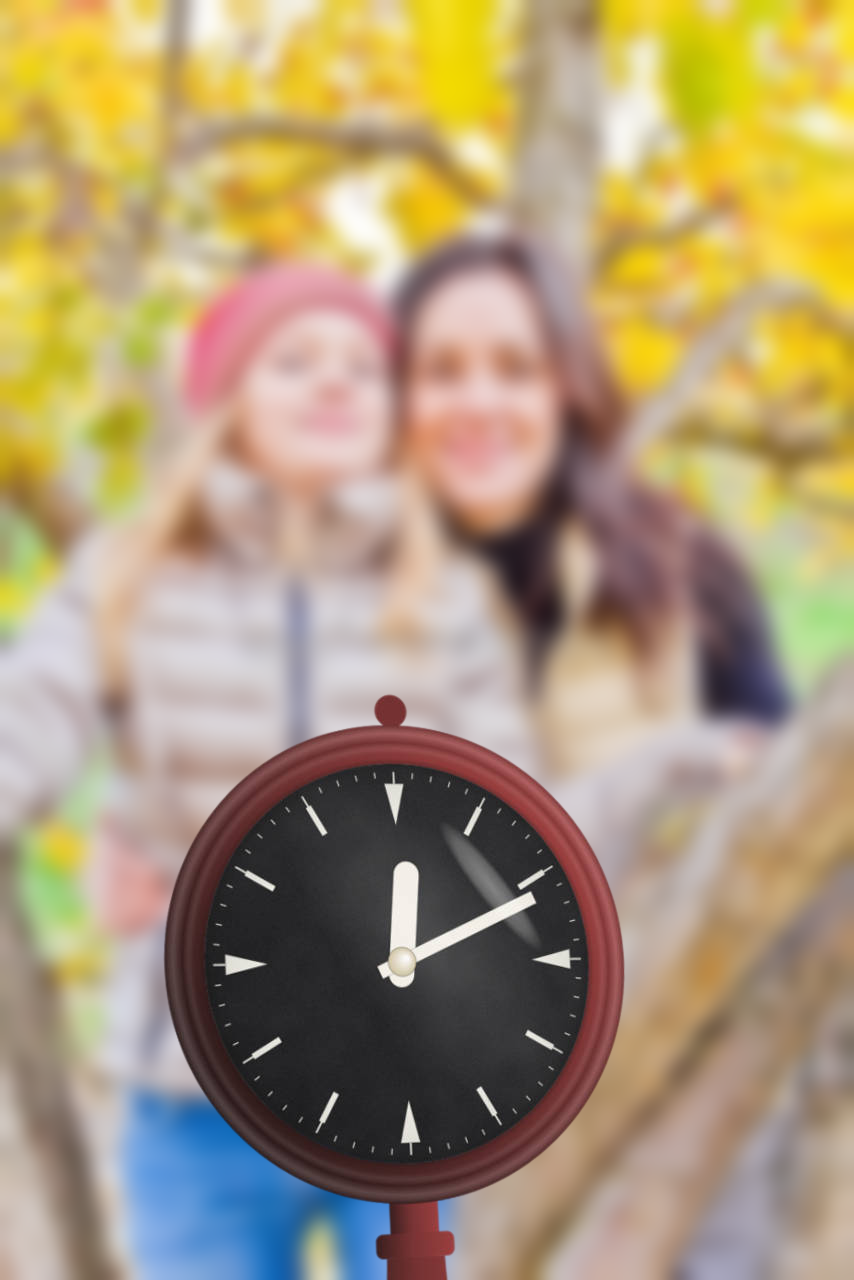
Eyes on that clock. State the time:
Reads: 12:11
